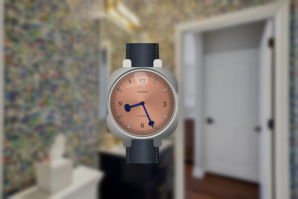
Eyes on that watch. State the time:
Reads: 8:26
